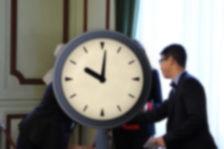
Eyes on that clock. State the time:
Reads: 10:01
